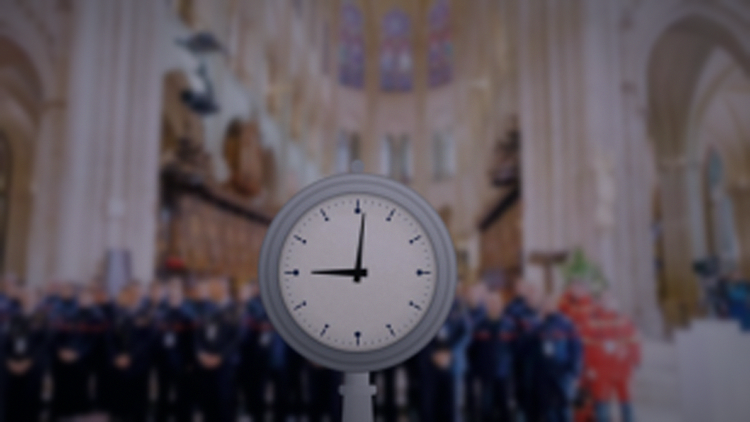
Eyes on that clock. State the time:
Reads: 9:01
